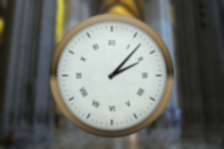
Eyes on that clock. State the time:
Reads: 2:07
